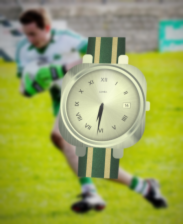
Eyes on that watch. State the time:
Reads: 6:31
